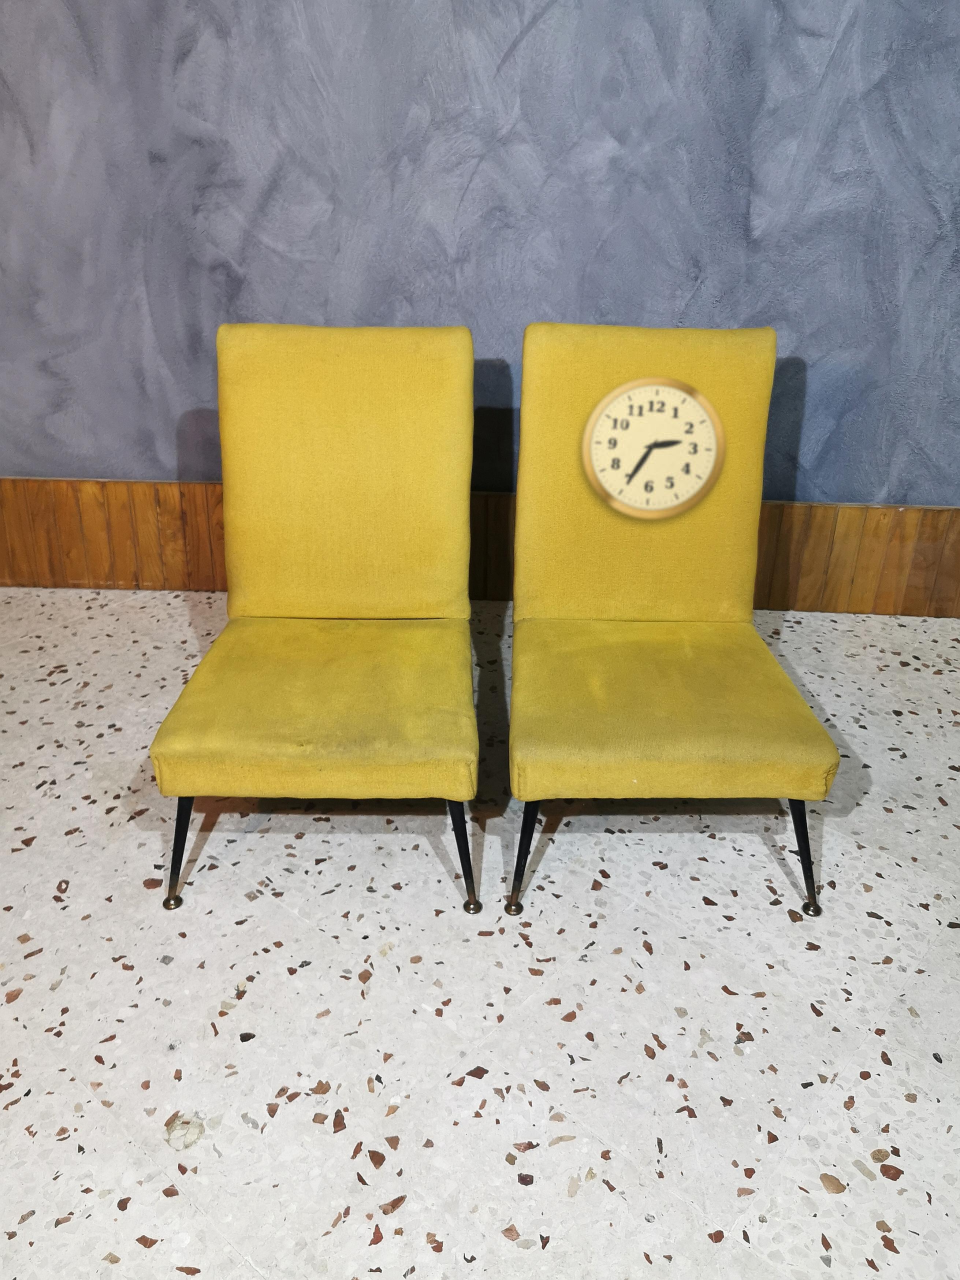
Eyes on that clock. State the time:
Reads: 2:35
